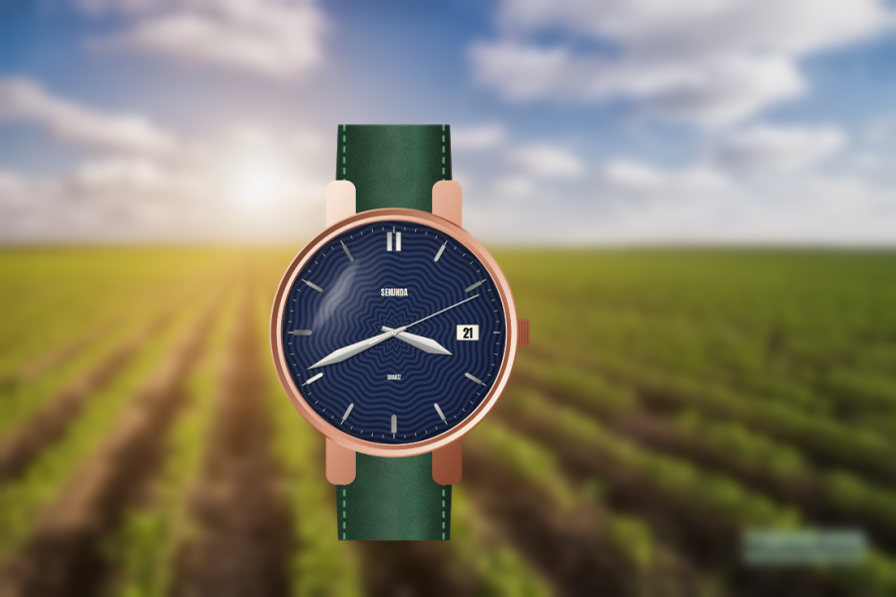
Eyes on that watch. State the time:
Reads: 3:41:11
